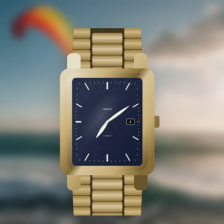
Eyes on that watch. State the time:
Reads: 7:09
